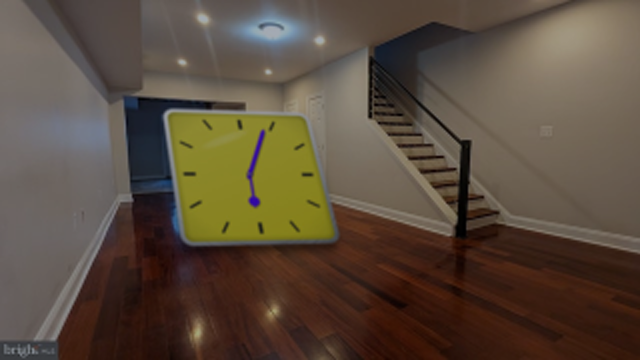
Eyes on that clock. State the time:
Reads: 6:04
